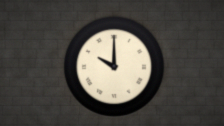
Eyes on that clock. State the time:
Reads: 10:00
